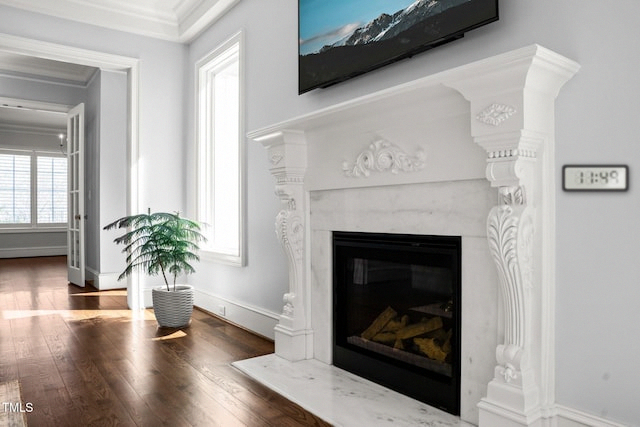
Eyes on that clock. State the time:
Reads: 11:49
